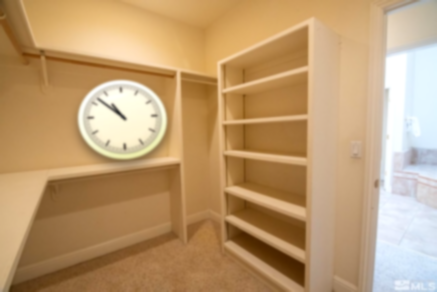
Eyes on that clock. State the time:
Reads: 10:52
